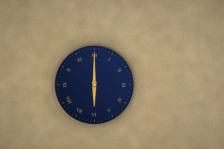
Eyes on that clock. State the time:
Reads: 6:00
